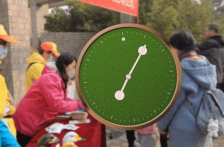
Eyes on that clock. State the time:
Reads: 7:06
